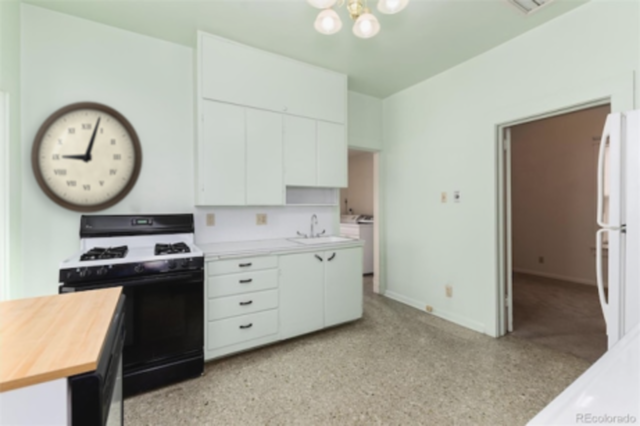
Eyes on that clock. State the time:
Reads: 9:03
